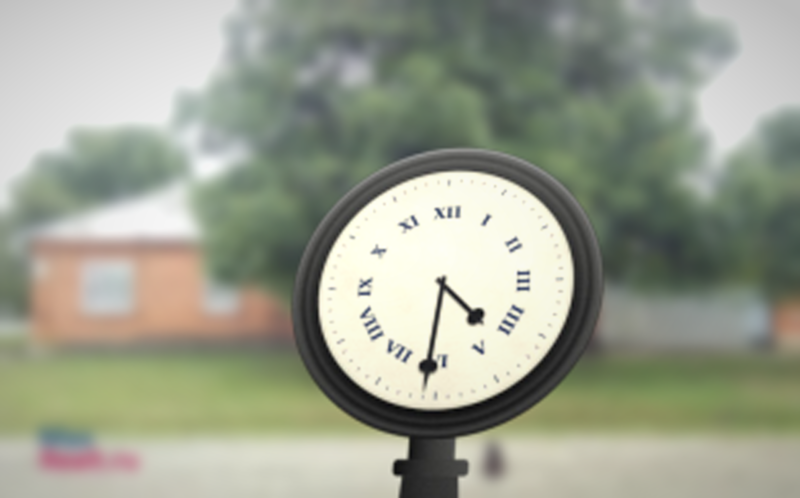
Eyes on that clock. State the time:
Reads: 4:31
